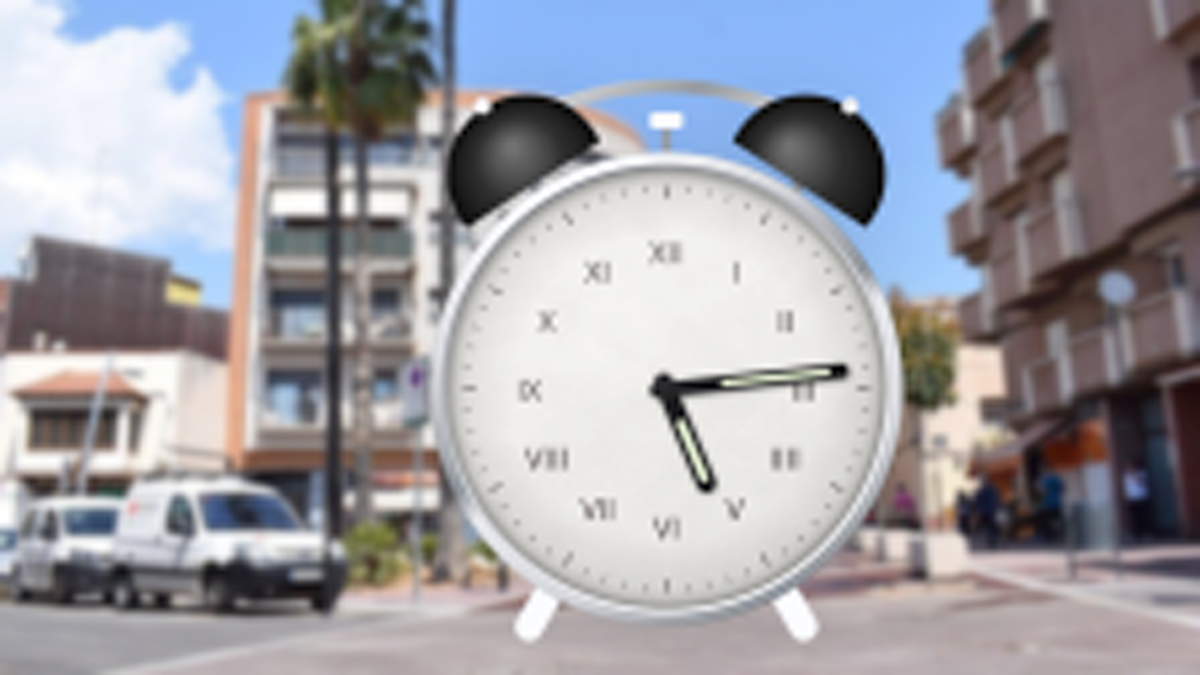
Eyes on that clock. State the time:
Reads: 5:14
